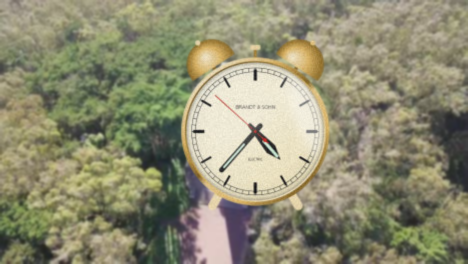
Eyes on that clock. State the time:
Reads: 4:36:52
